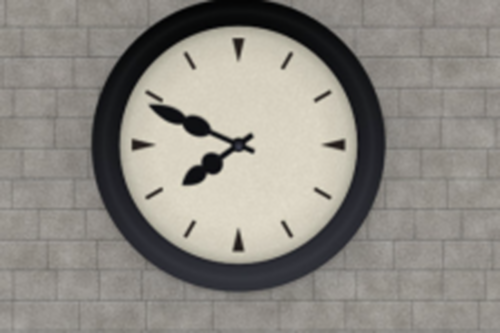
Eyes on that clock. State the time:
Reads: 7:49
